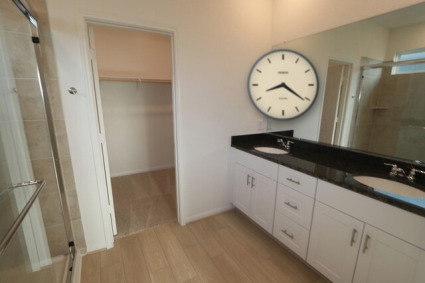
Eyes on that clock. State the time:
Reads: 8:21
